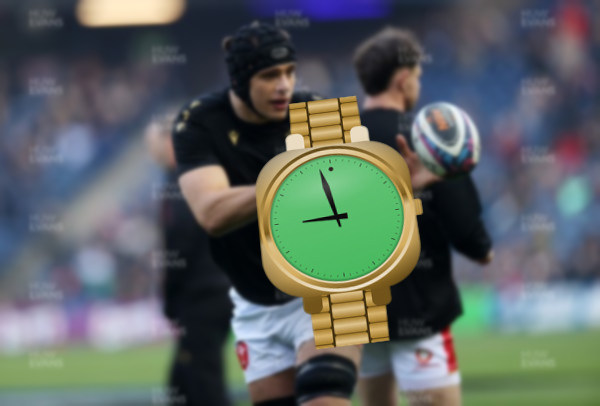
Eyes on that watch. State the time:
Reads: 8:58
